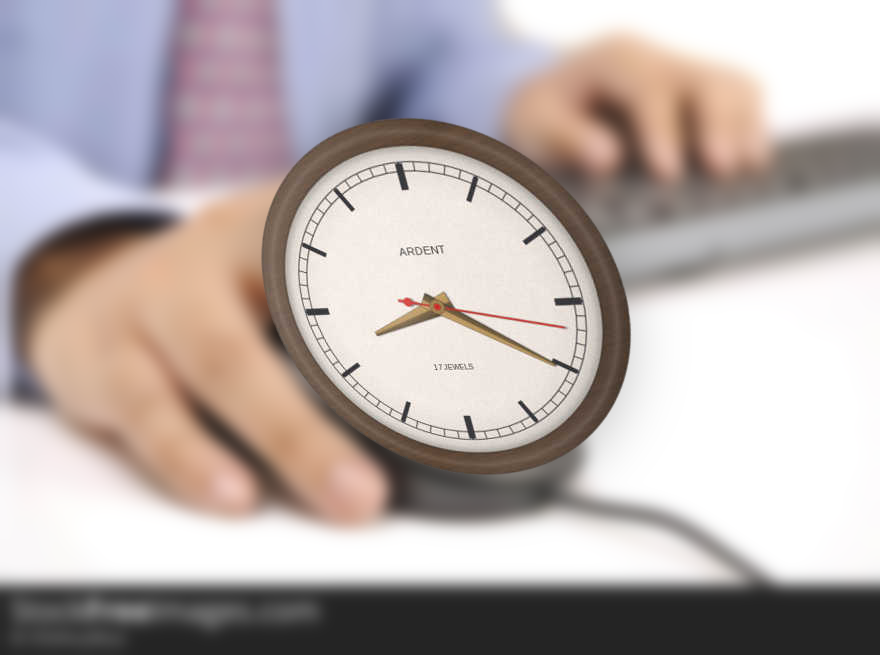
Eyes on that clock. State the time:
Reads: 8:20:17
